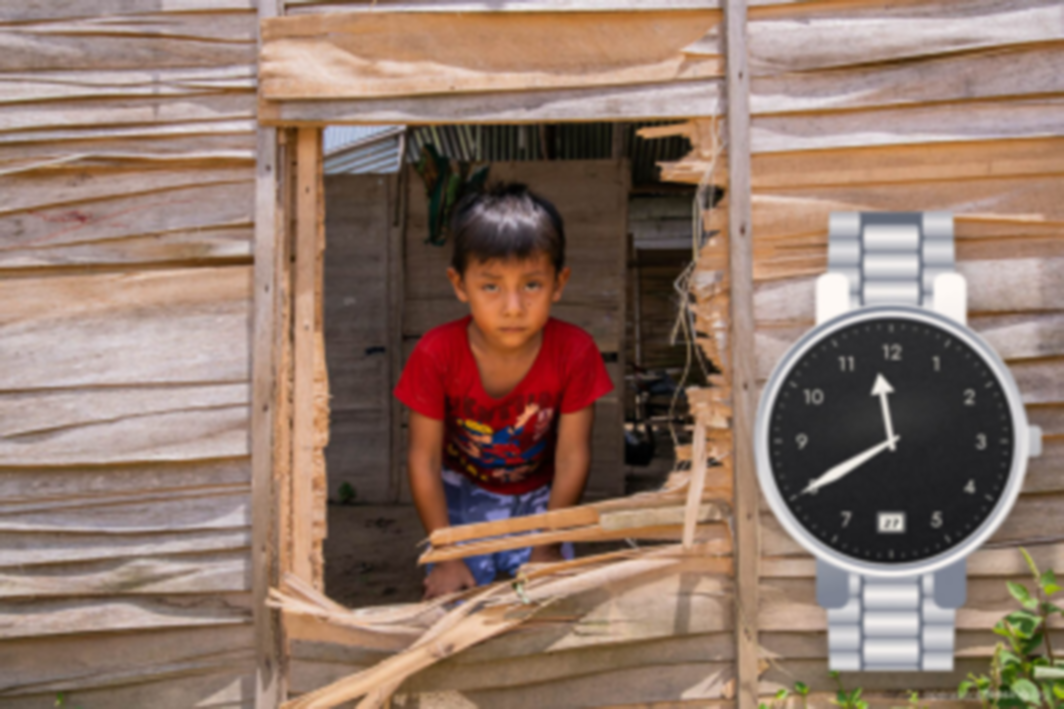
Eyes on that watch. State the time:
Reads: 11:40
